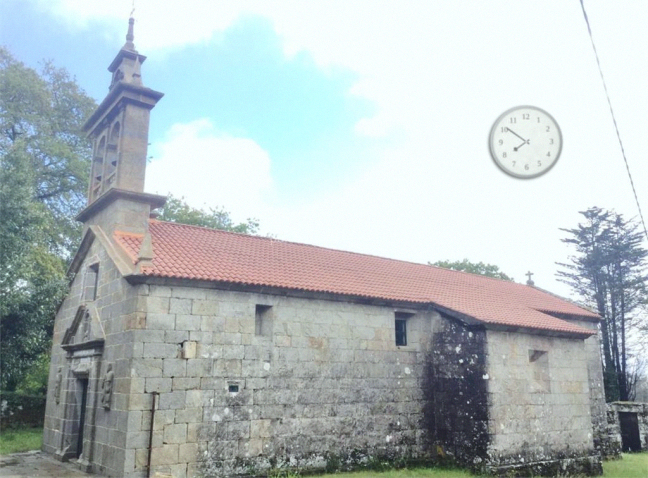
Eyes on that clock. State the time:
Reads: 7:51
